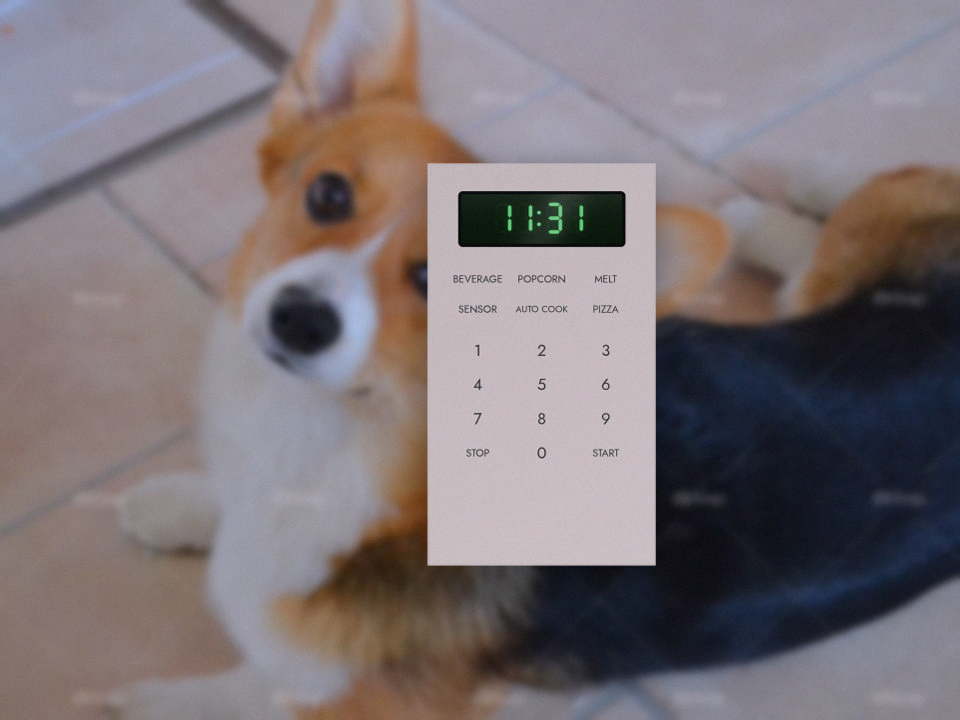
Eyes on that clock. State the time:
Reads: 11:31
